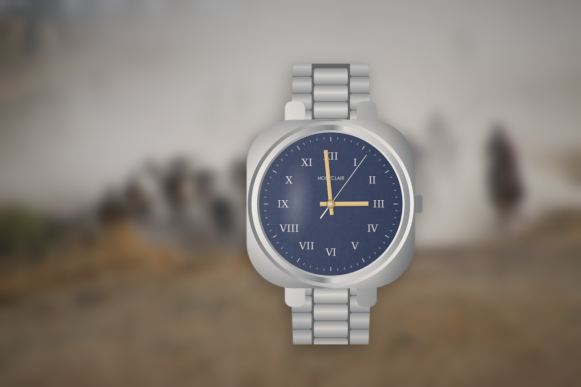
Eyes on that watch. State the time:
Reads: 2:59:06
